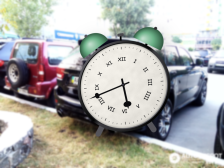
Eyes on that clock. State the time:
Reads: 5:42
